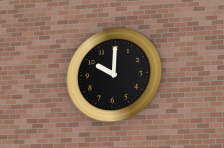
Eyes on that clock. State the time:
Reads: 10:00
